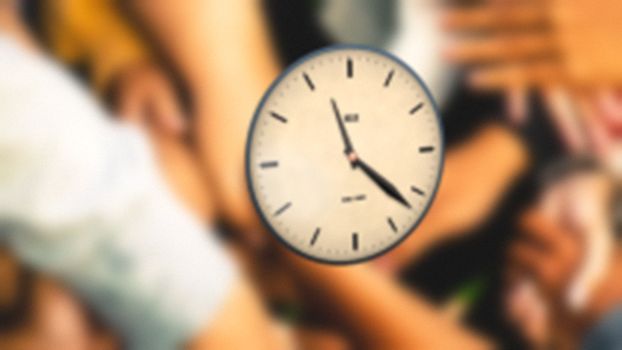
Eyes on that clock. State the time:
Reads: 11:22
